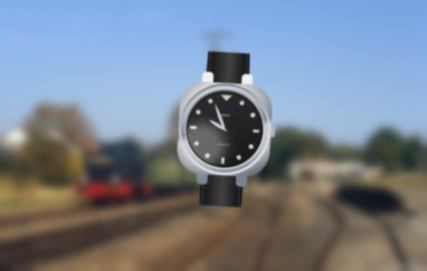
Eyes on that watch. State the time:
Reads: 9:56
